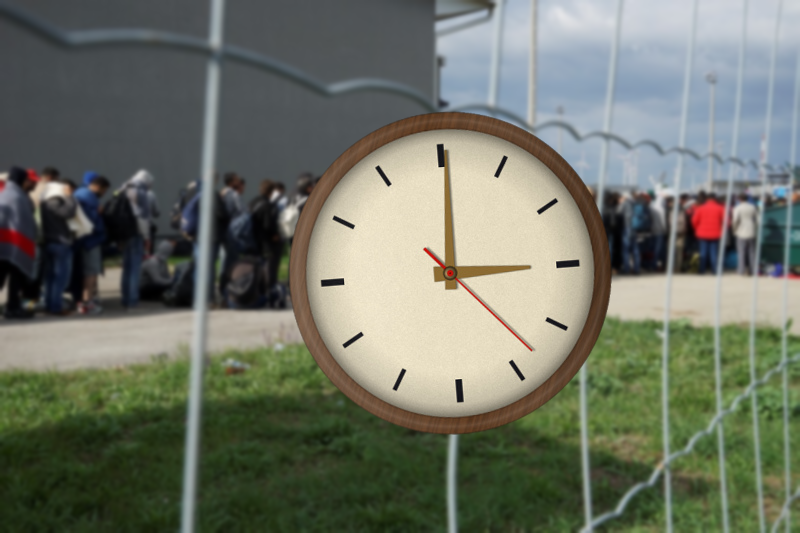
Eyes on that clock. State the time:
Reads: 3:00:23
